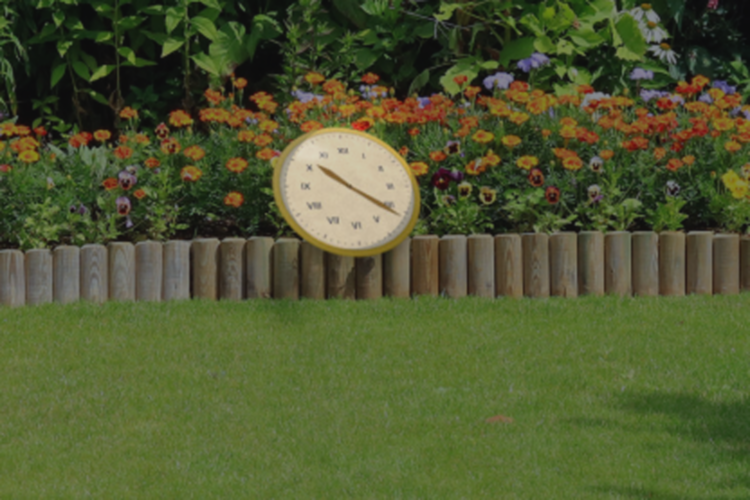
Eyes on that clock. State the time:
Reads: 10:21
